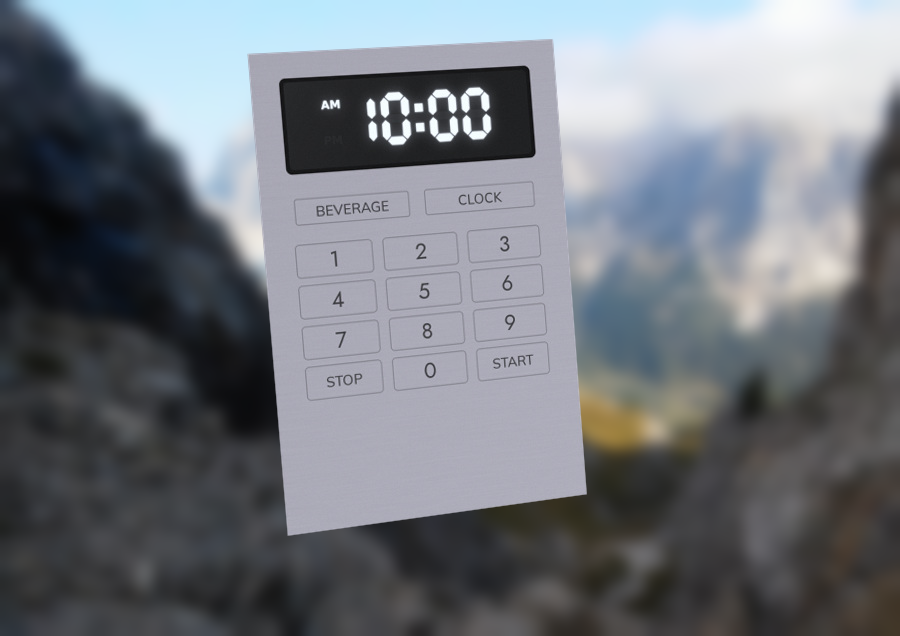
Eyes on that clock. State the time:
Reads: 10:00
